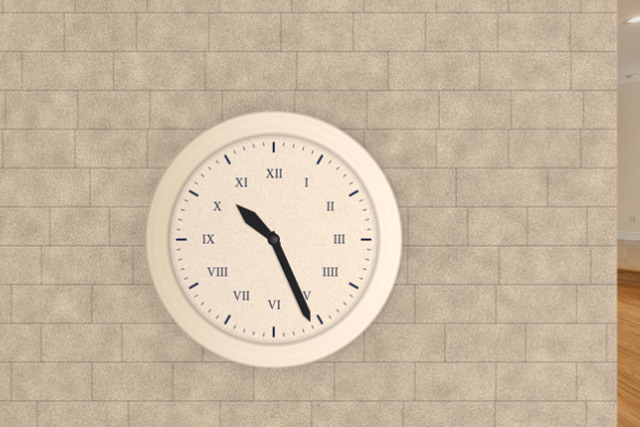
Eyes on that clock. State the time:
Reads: 10:26
